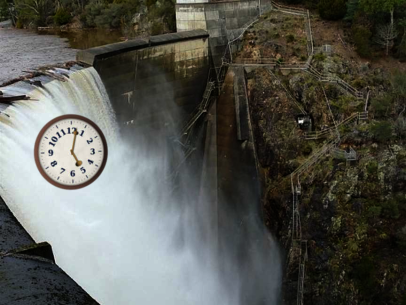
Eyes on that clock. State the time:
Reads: 5:02
